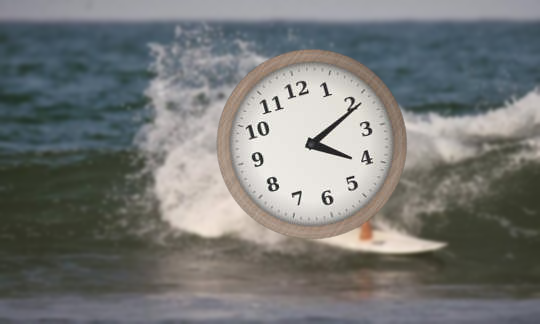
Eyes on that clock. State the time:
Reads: 4:11
